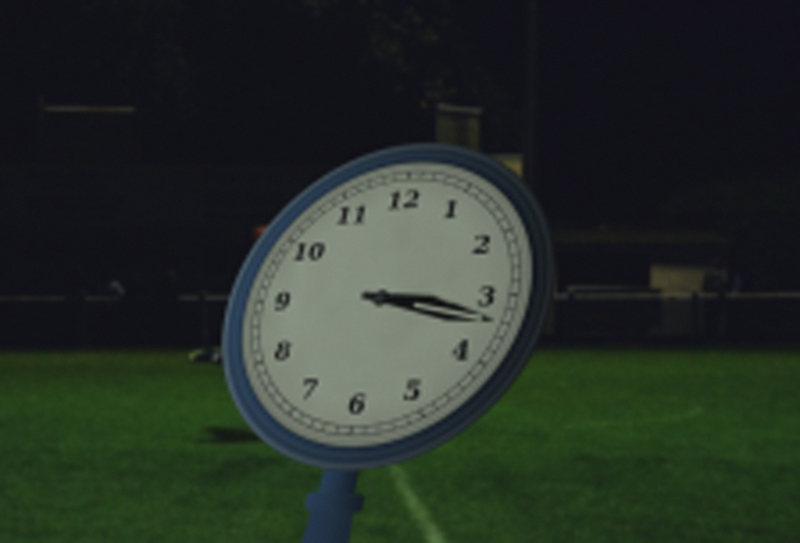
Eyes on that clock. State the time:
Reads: 3:17
